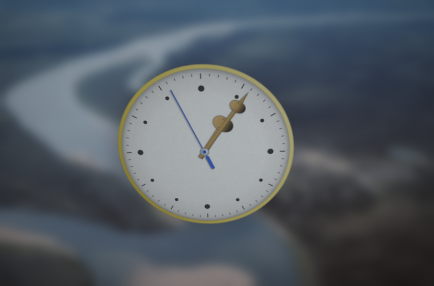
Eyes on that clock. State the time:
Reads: 1:05:56
